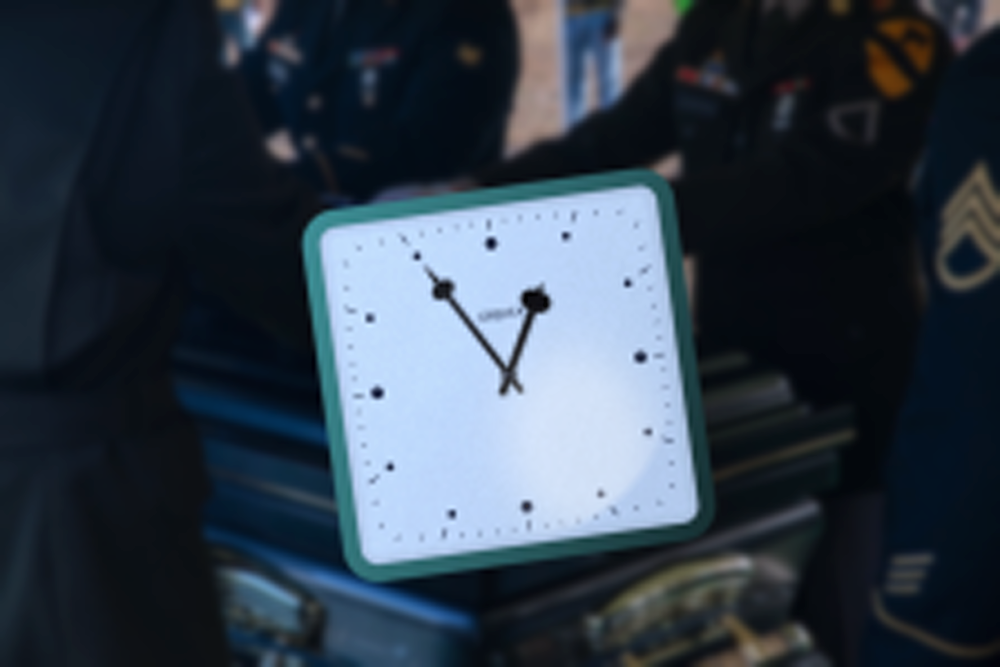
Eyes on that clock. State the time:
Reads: 12:55
